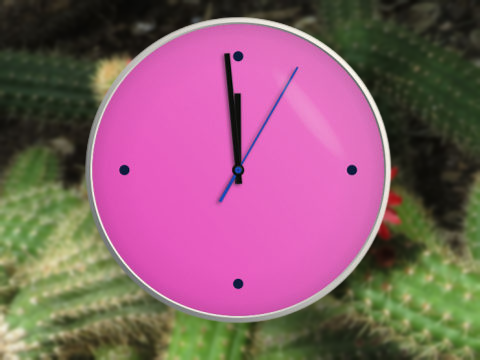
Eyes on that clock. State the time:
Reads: 11:59:05
